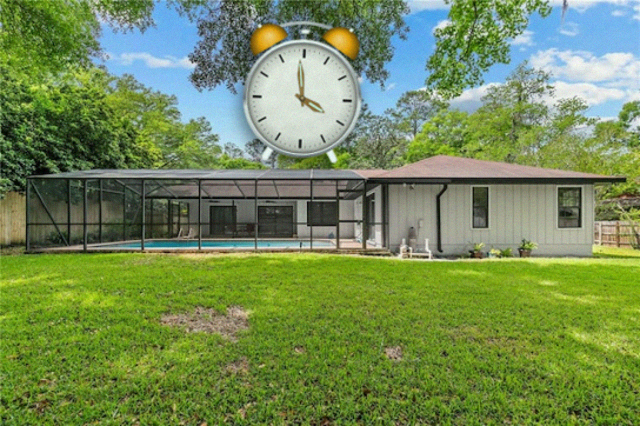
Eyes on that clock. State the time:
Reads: 3:59
